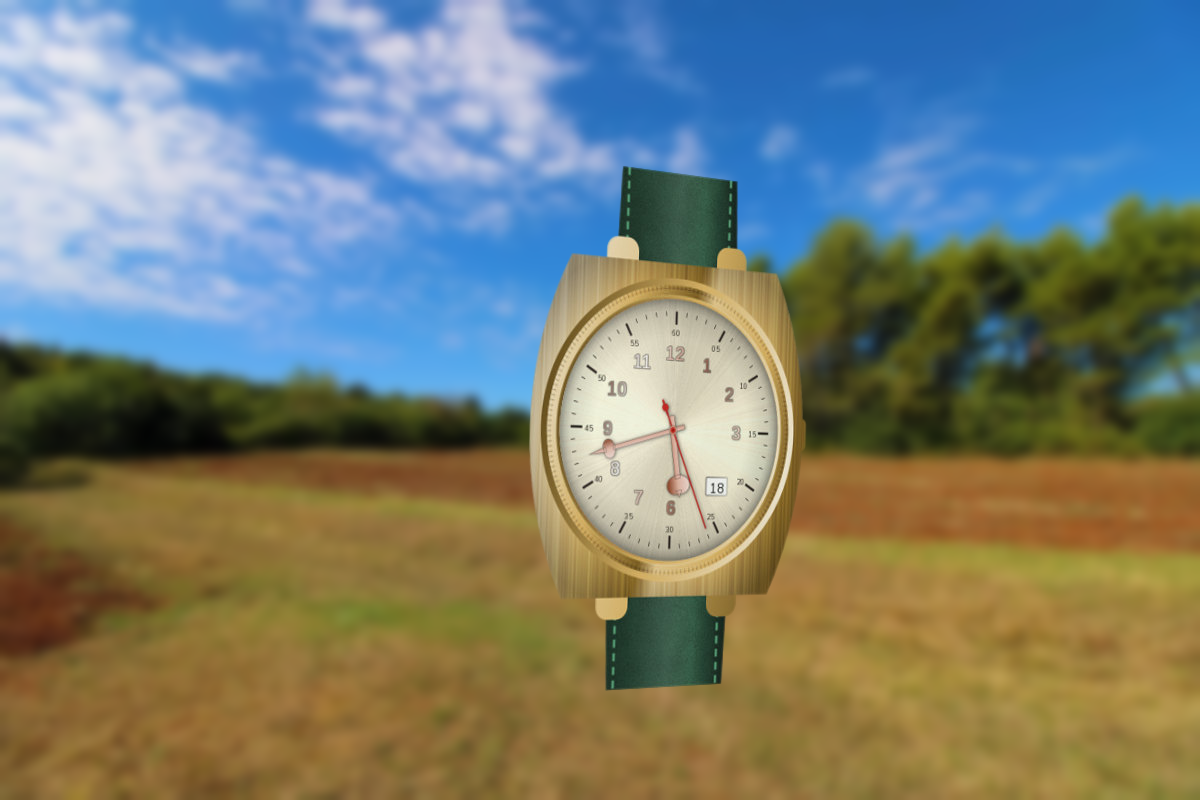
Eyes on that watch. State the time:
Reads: 5:42:26
